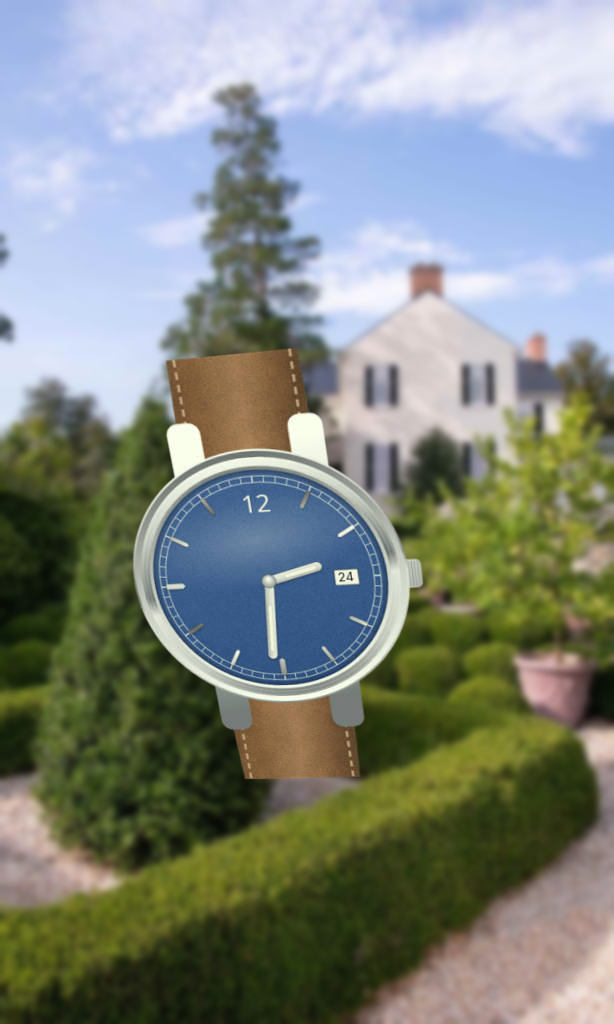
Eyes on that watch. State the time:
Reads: 2:31
